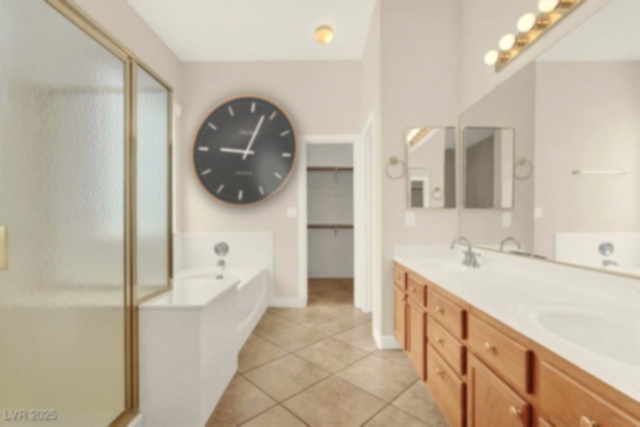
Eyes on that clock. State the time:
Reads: 9:03
